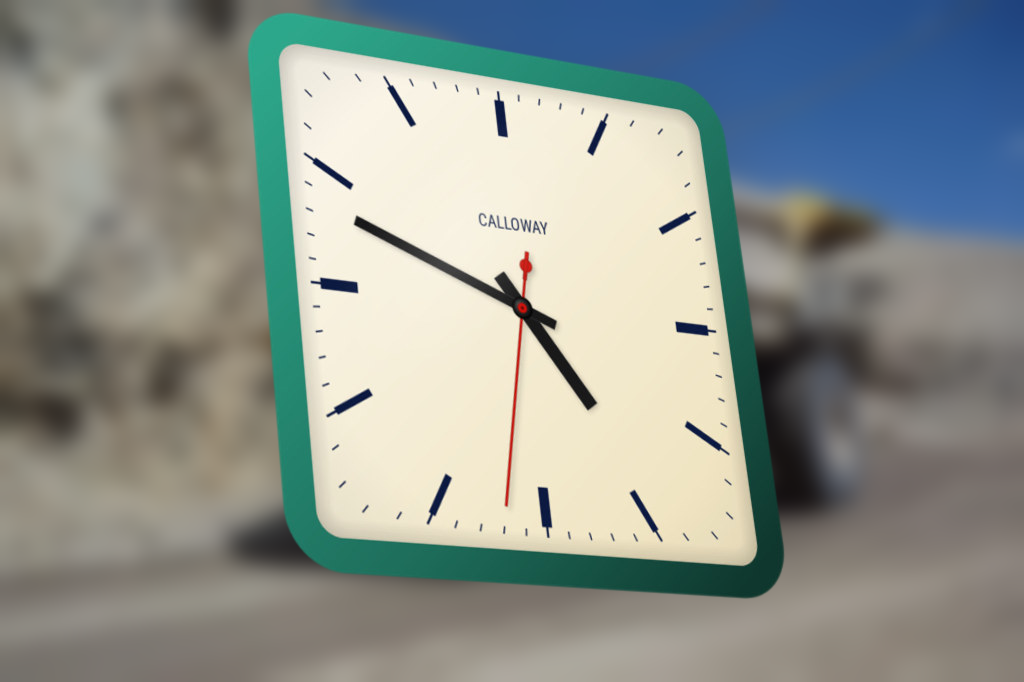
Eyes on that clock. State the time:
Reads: 4:48:32
